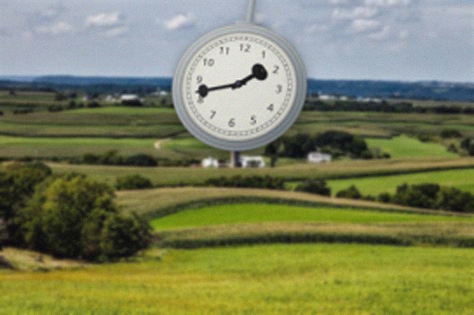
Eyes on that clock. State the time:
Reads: 1:42
